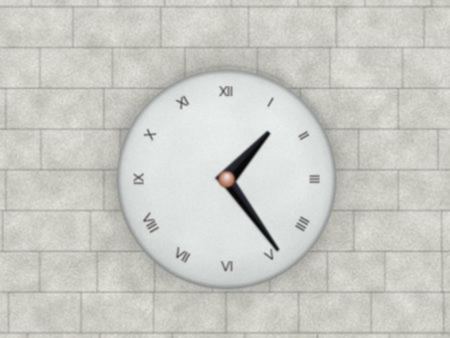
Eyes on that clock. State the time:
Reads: 1:24
